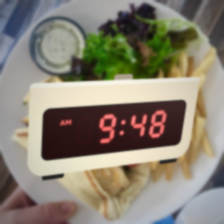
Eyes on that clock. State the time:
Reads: 9:48
